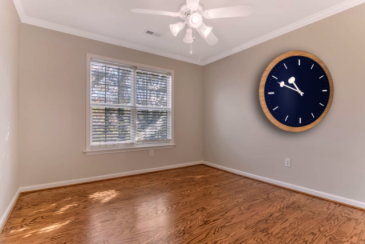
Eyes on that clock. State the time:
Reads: 10:49
